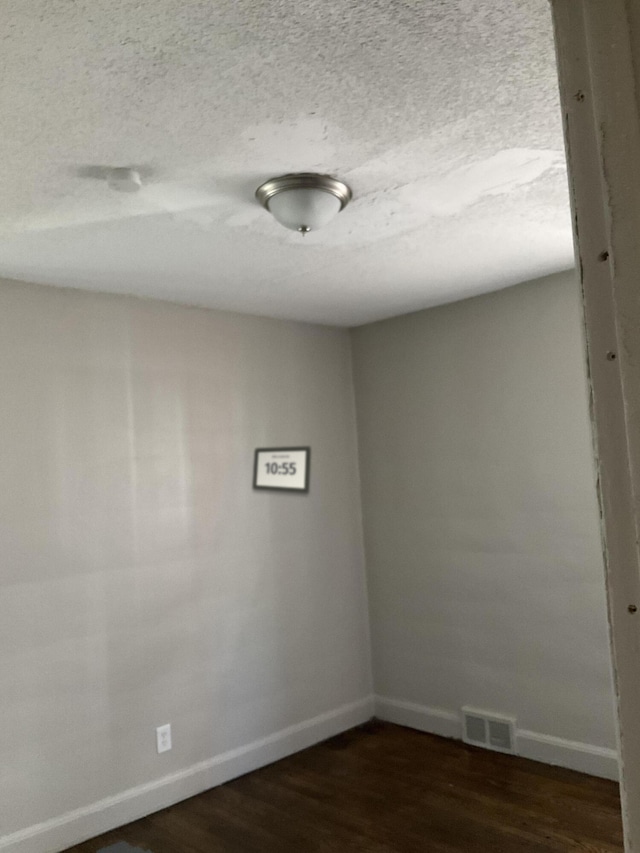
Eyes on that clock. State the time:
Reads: 10:55
